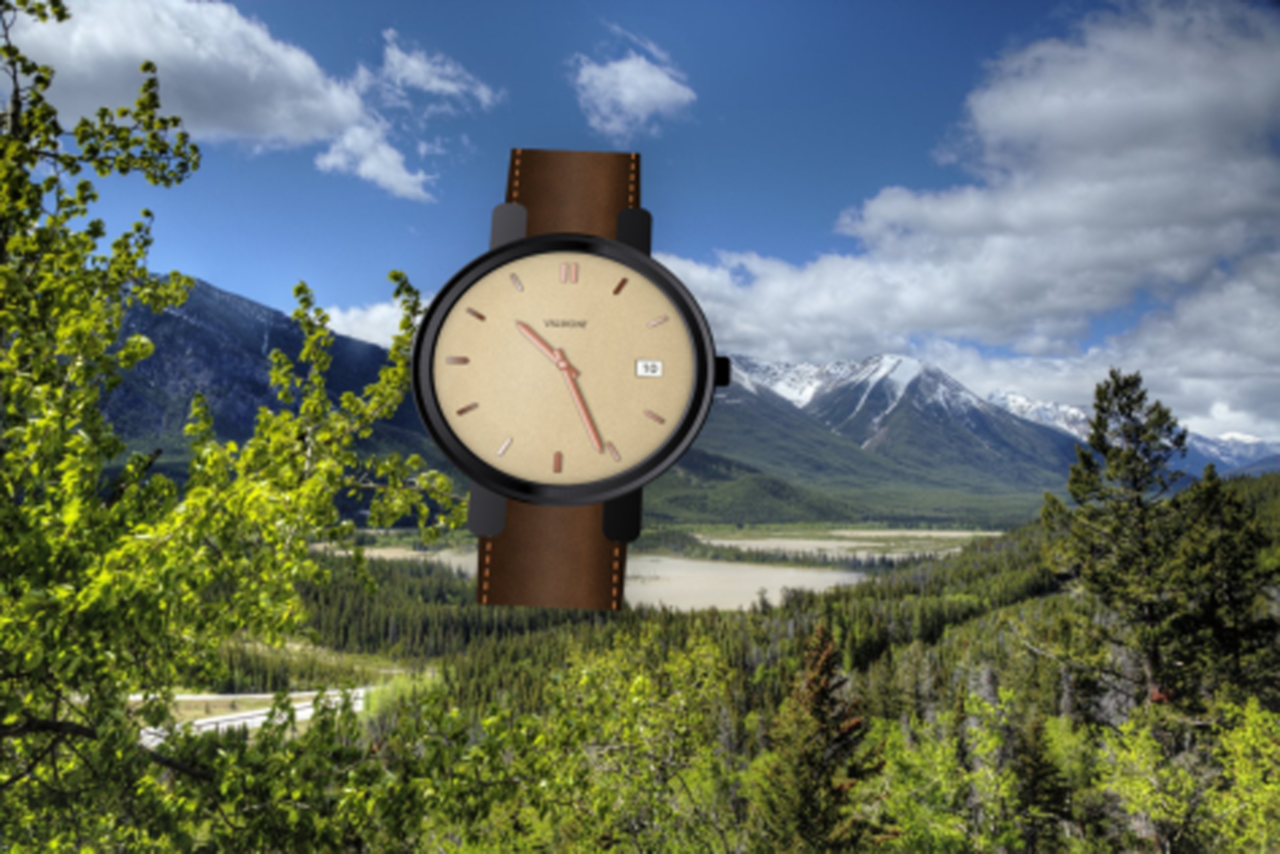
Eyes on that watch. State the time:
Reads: 10:26
